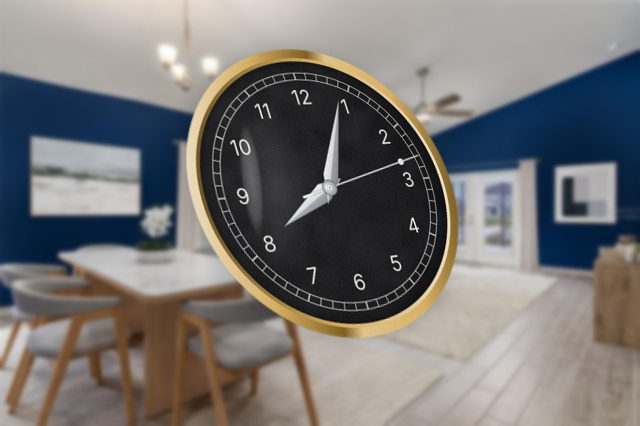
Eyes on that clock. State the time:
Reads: 8:04:13
